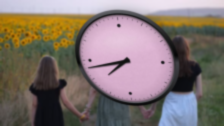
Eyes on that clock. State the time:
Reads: 7:43
